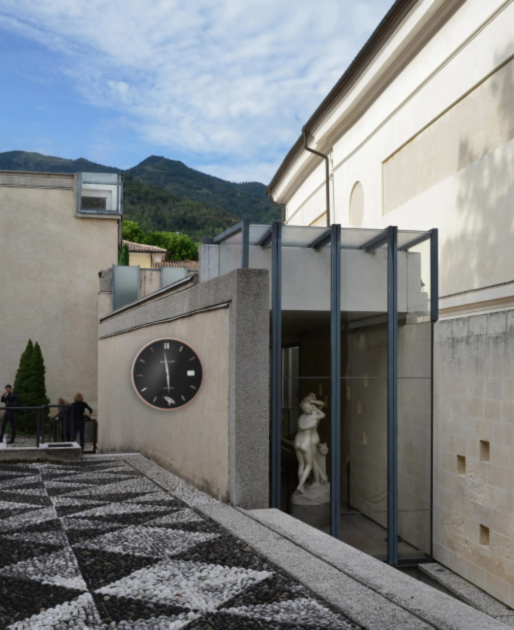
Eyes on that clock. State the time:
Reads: 5:59
